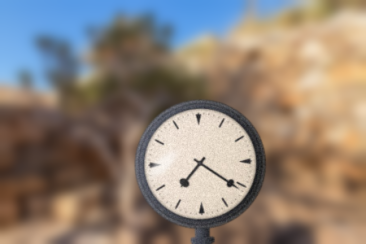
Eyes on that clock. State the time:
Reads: 7:21
